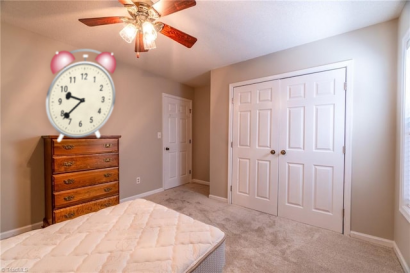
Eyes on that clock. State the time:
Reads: 9:38
